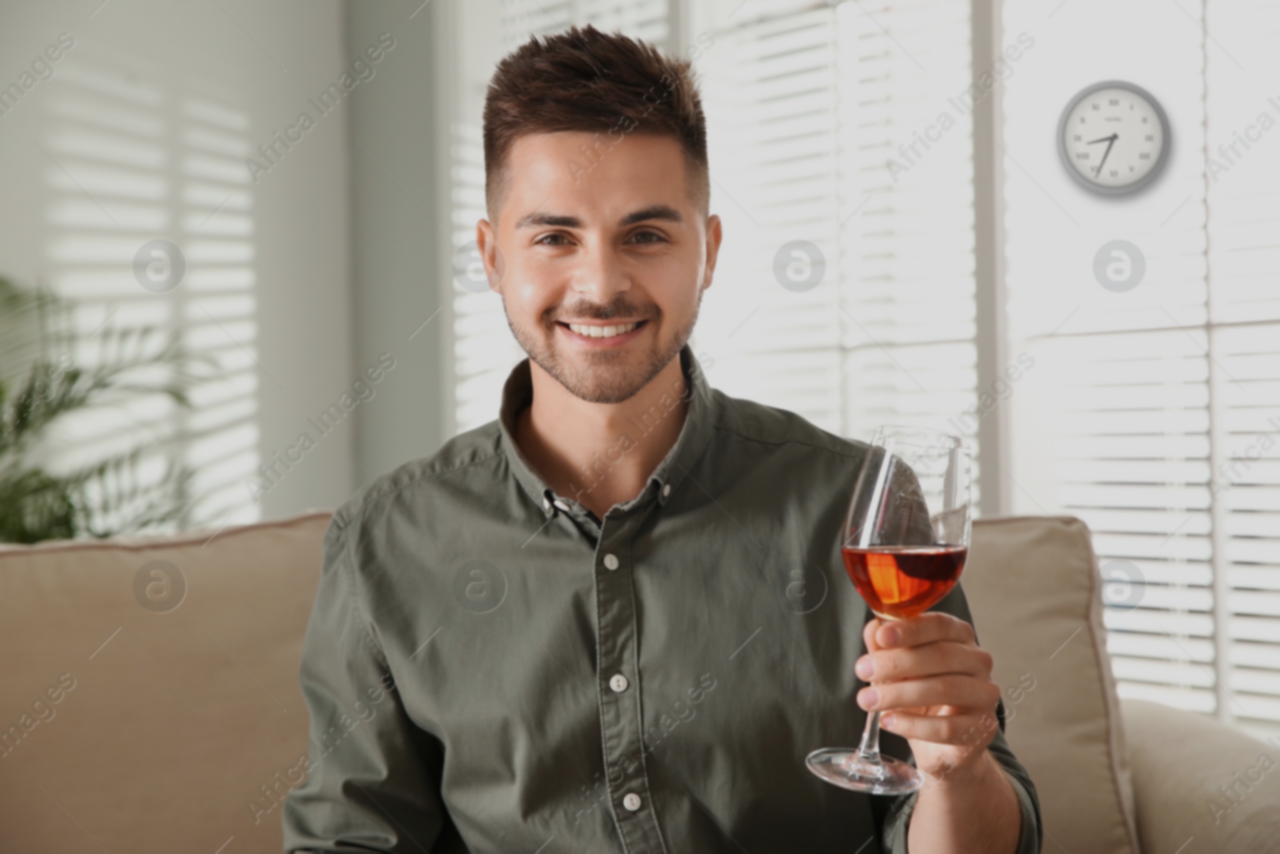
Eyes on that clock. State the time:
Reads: 8:34
